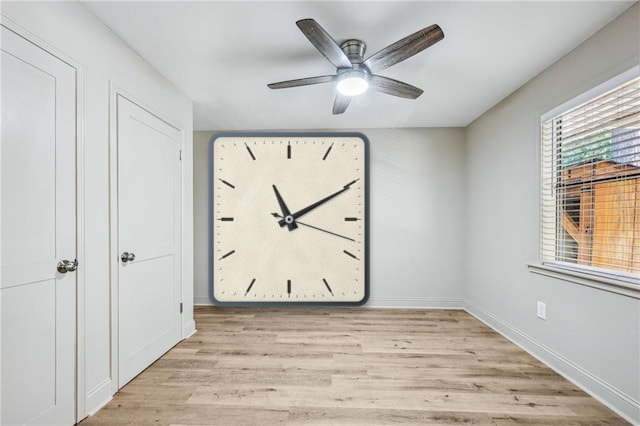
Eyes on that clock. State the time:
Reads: 11:10:18
